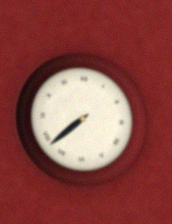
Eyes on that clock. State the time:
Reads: 7:38
